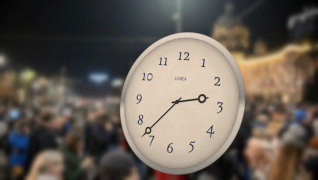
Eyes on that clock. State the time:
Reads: 2:37
